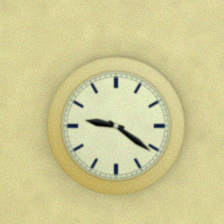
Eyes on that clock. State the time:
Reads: 9:21
